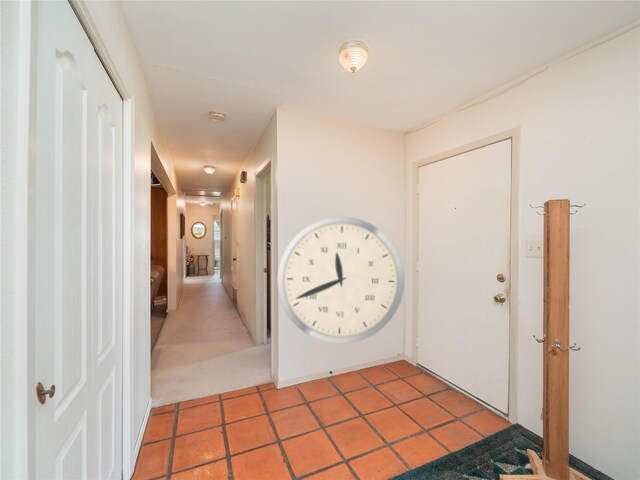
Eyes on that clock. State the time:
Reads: 11:41
